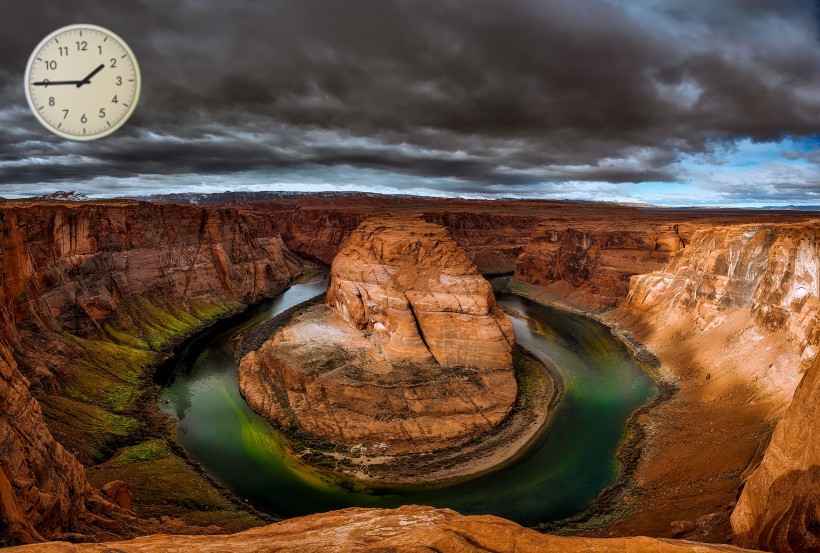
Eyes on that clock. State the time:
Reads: 1:45
